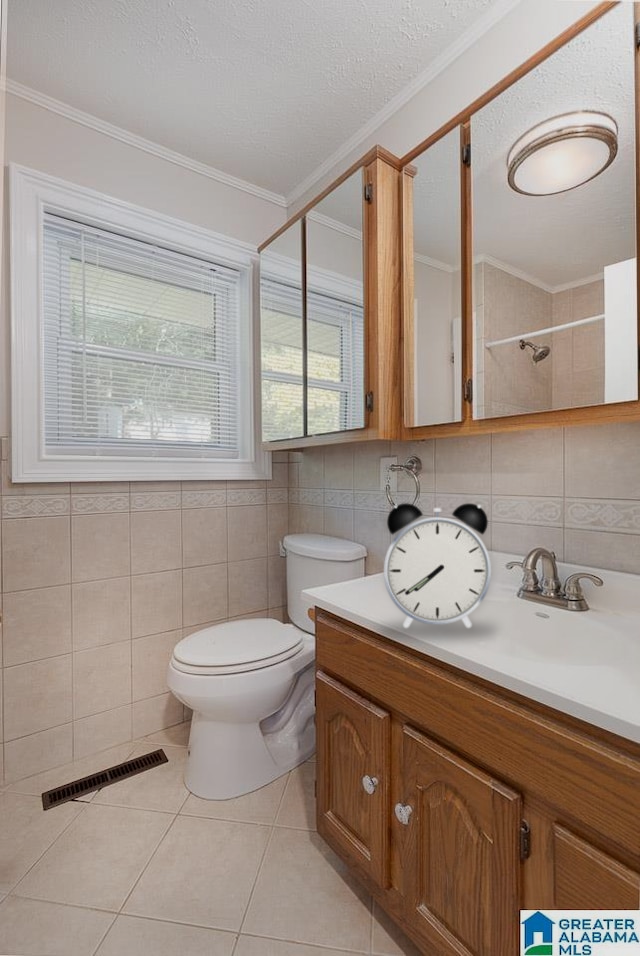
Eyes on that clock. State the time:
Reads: 7:39
